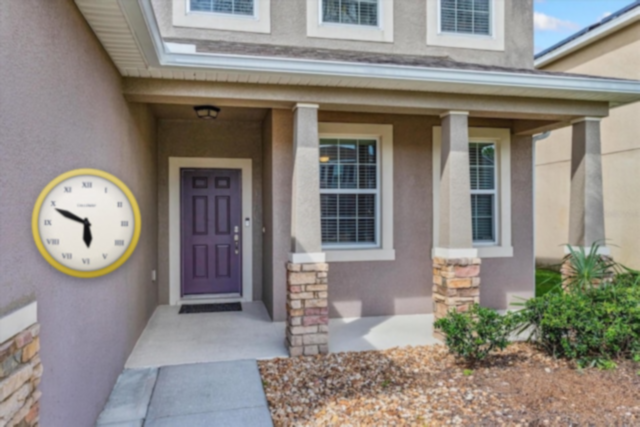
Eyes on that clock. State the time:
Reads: 5:49
